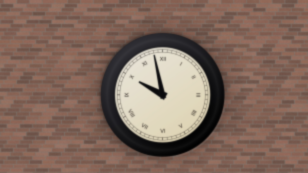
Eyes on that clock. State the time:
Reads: 9:58
